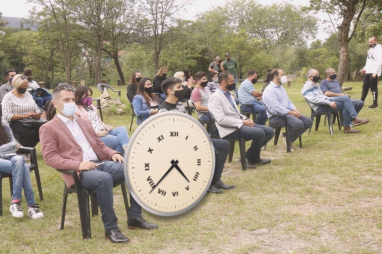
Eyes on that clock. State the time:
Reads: 4:38
